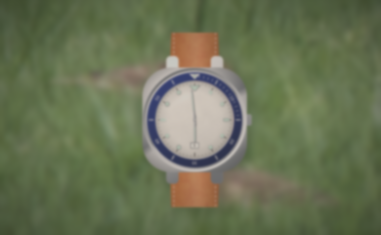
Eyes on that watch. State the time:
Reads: 5:59
